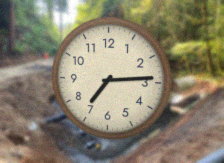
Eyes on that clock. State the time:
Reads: 7:14
